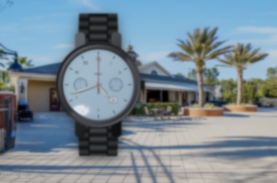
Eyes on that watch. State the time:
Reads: 4:42
